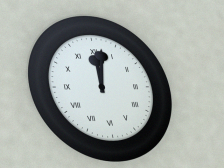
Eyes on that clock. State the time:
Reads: 12:02
